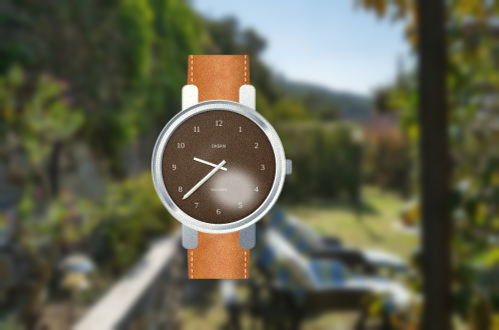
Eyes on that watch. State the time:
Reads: 9:38
